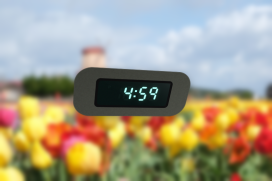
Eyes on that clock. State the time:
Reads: 4:59
